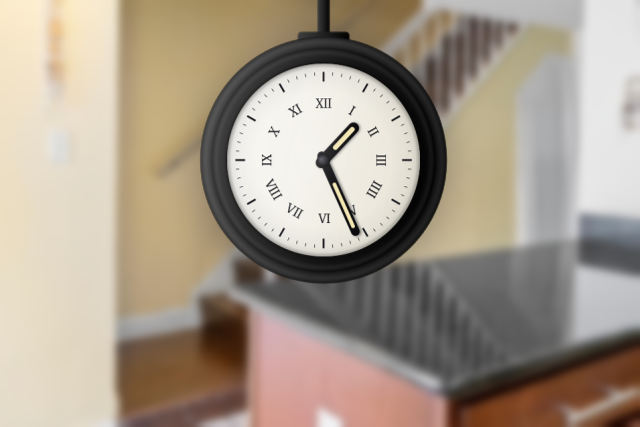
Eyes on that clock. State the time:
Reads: 1:26
